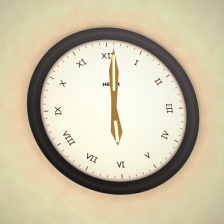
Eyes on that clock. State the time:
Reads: 6:01
